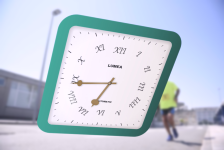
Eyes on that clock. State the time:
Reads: 6:44
